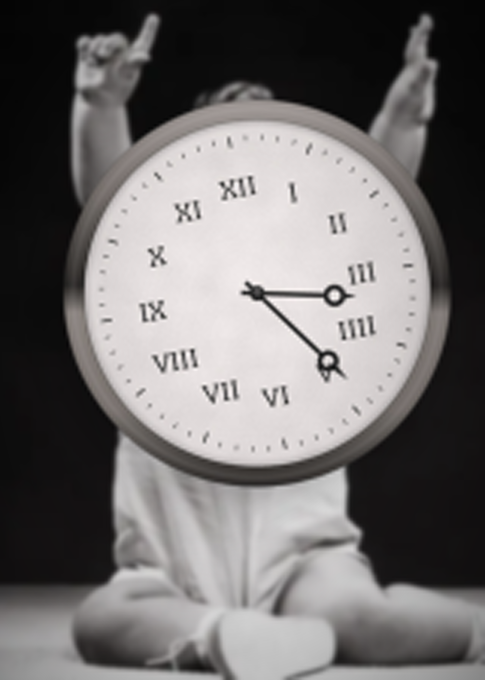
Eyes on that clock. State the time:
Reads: 3:24
